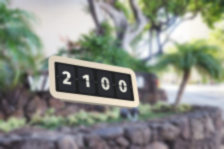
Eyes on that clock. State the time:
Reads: 21:00
